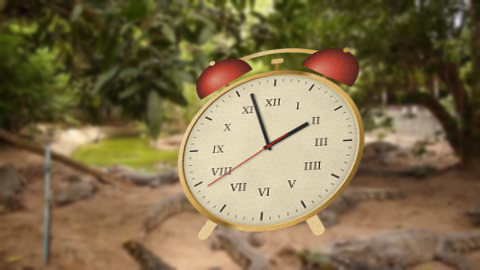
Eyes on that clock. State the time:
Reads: 1:56:39
